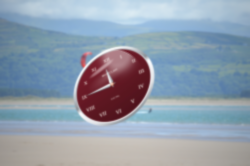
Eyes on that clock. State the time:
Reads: 11:45
